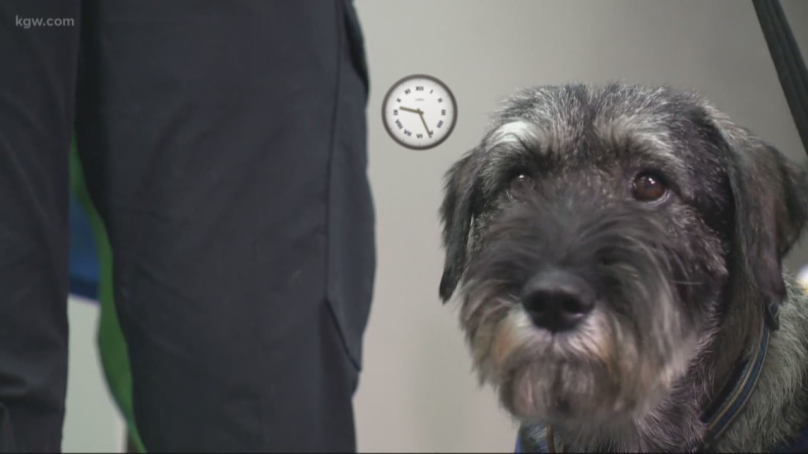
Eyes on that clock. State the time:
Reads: 9:26
